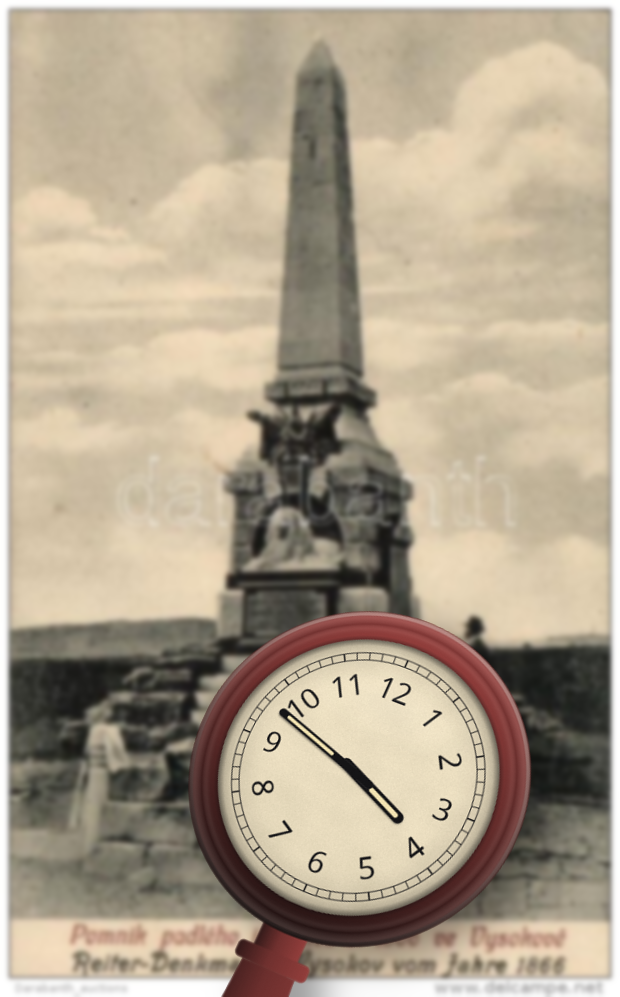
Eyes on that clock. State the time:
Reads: 3:48
